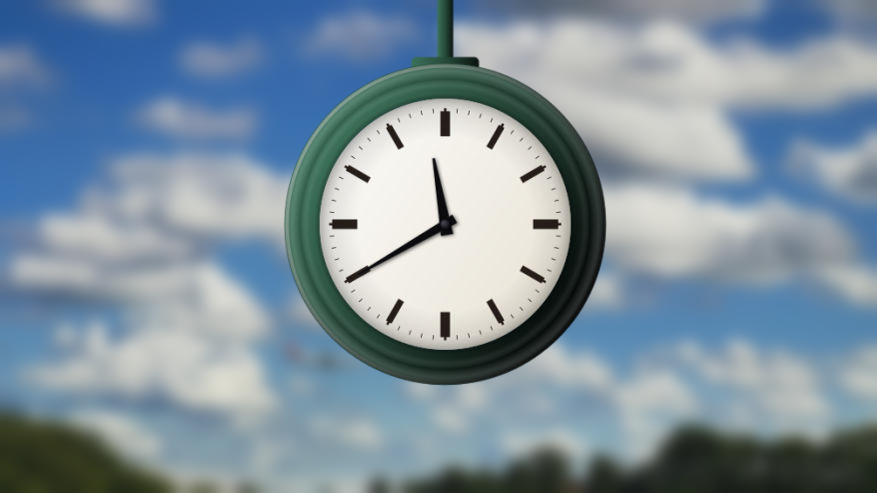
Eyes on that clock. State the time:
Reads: 11:40
